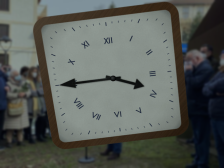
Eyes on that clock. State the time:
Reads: 3:45
